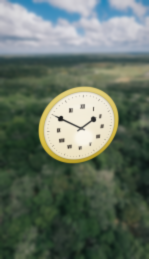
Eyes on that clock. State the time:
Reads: 1:50
